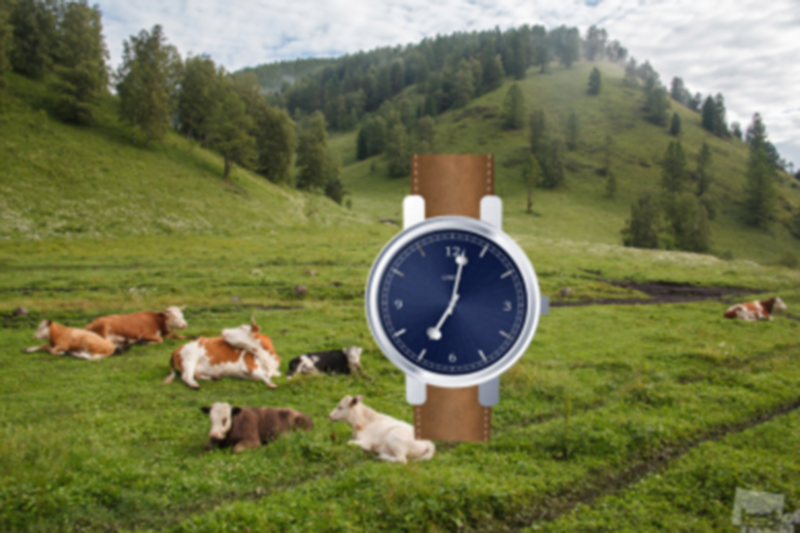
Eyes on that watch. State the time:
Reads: 7:02
